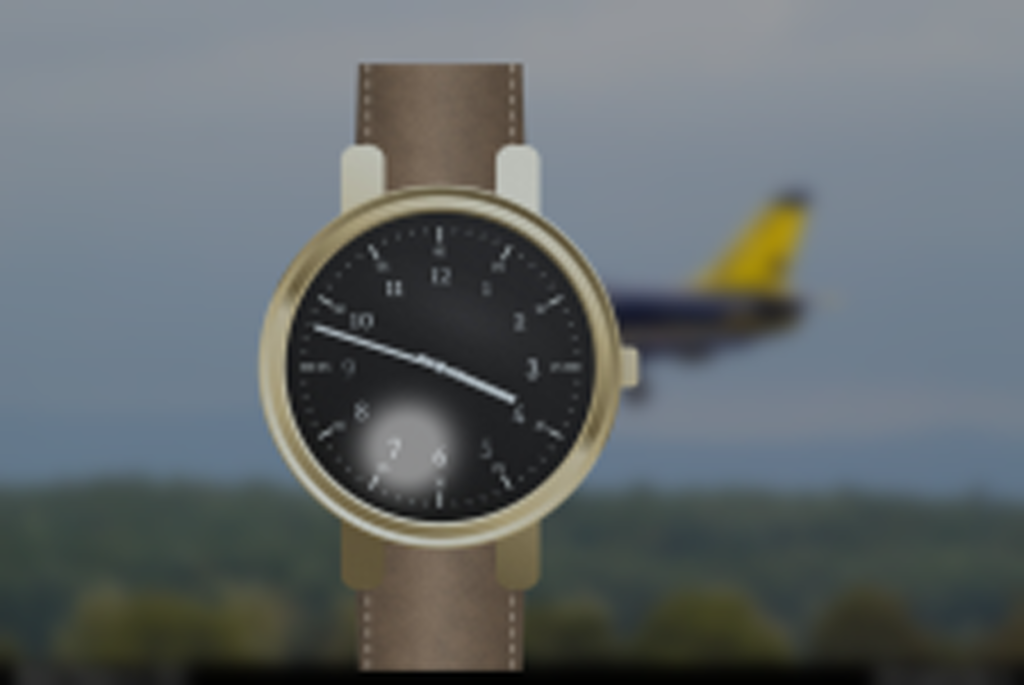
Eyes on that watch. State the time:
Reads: 3:48
